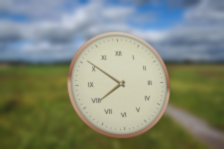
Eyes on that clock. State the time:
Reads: 7:51
